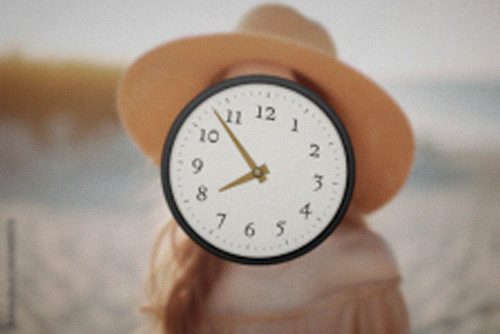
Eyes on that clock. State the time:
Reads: 7:53
